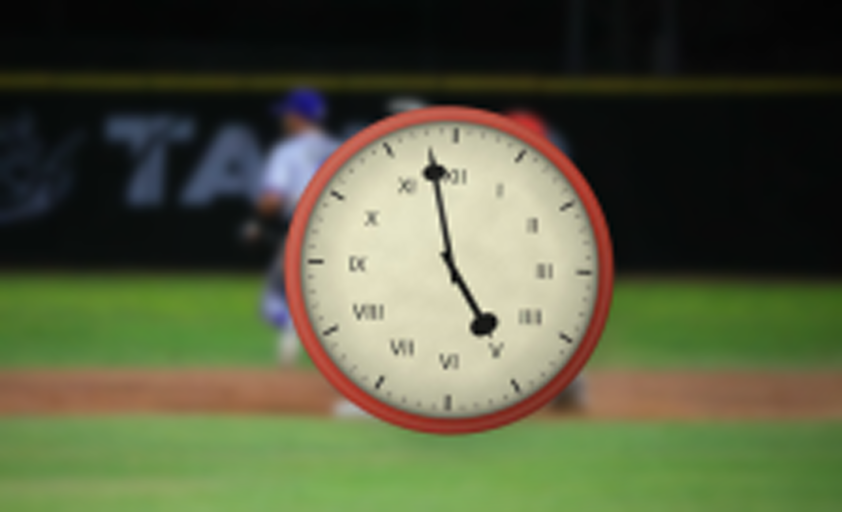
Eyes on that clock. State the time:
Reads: 4:58
